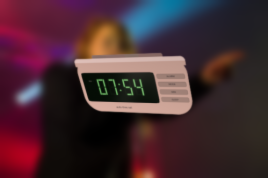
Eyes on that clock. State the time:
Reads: 7:54
